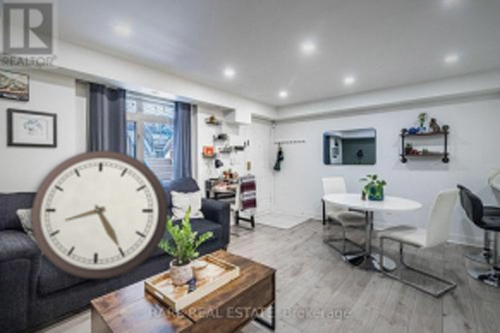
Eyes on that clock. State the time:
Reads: 8:25
